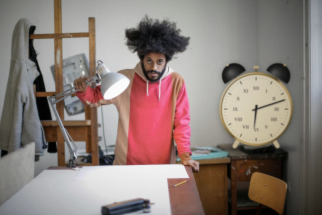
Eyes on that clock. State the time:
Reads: 6:12
